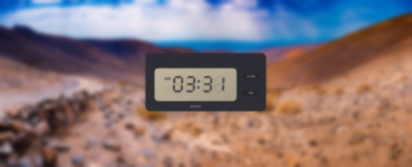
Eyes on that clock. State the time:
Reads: 3:31
